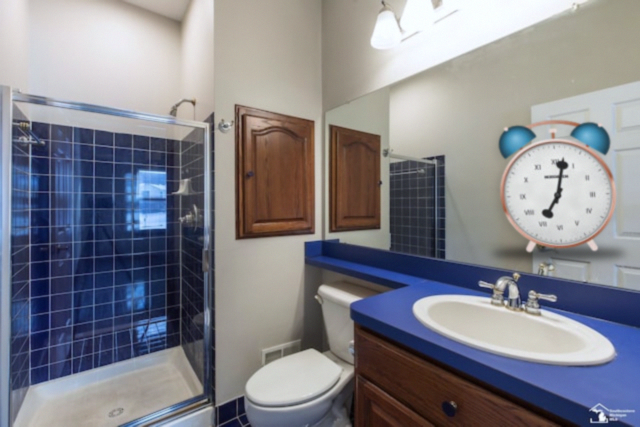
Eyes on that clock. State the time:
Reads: 7:02
